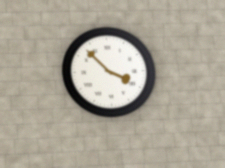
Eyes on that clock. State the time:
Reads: 3:53
